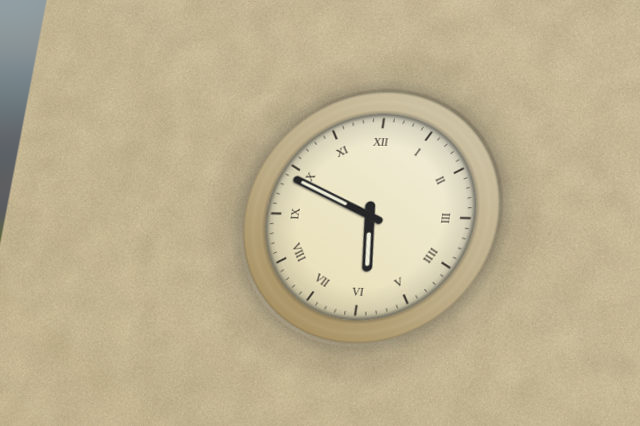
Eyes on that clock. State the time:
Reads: 5:49
